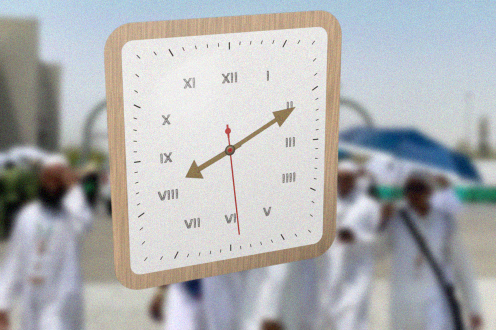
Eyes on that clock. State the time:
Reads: 8:10:29
